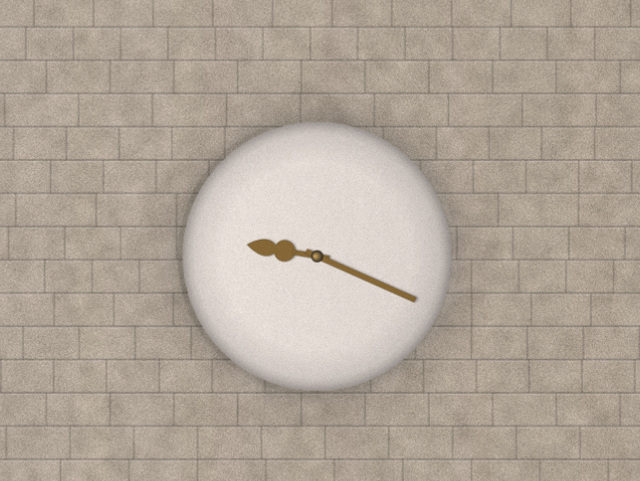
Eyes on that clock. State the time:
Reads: 9:19
